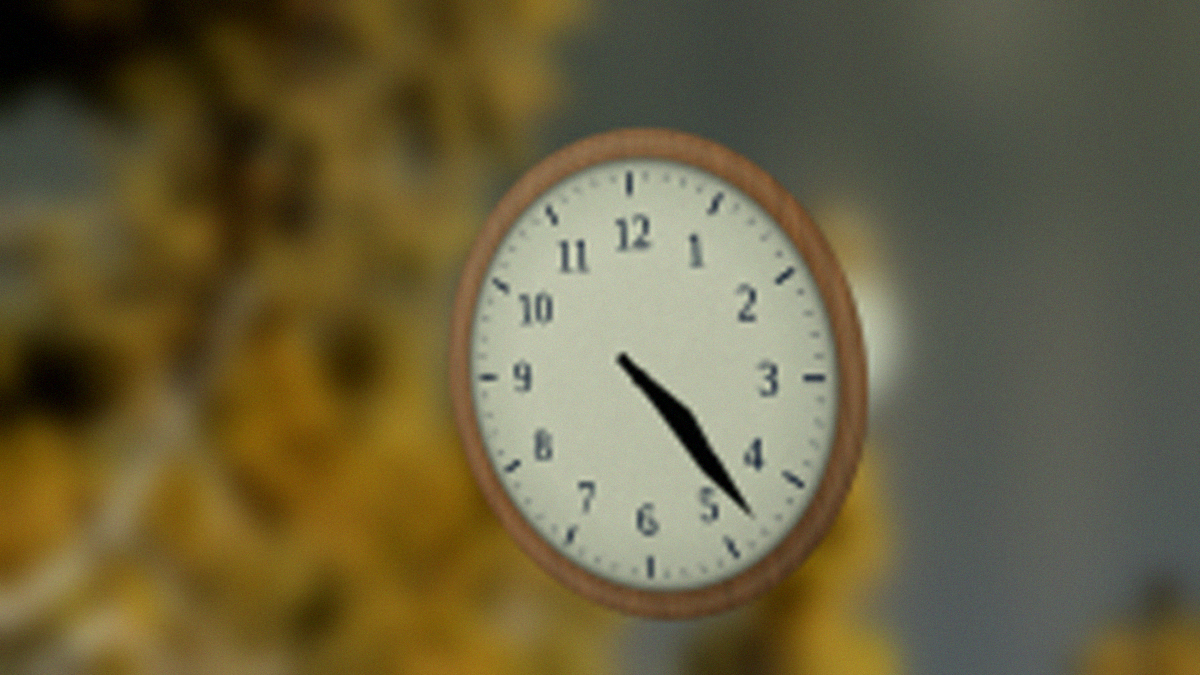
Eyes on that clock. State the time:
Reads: 4:23
